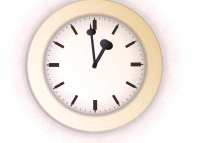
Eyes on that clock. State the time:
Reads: 12:59
